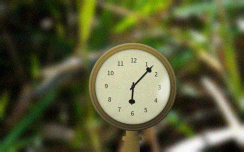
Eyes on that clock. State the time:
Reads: 6:07
